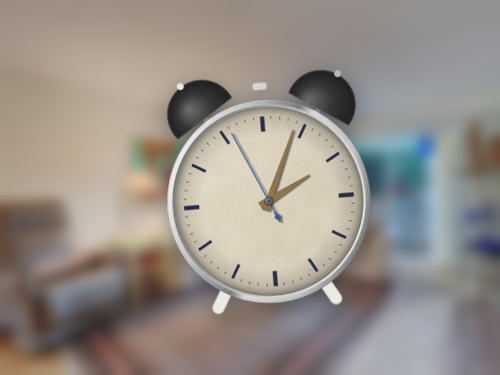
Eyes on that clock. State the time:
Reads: 2:03:56
